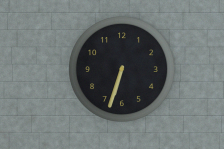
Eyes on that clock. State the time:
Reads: 6:33
